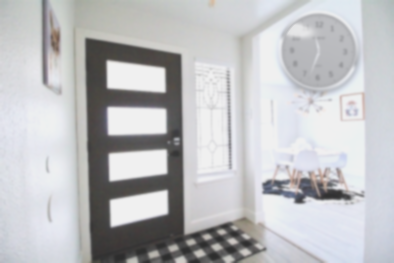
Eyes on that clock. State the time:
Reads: 11:33
